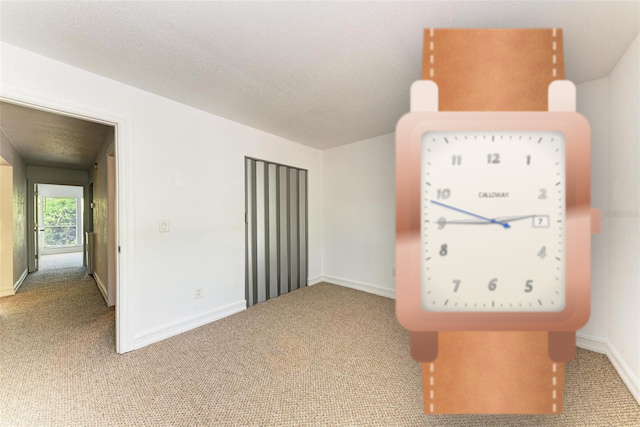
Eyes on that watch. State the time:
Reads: 2:44:48
